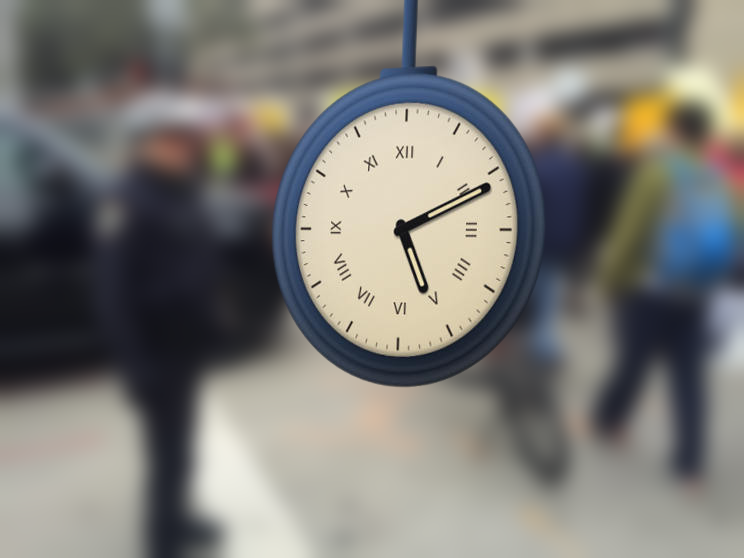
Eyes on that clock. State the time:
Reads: 5:11
